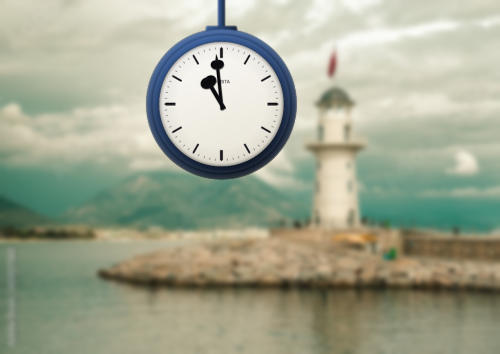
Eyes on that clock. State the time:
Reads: 10:59
